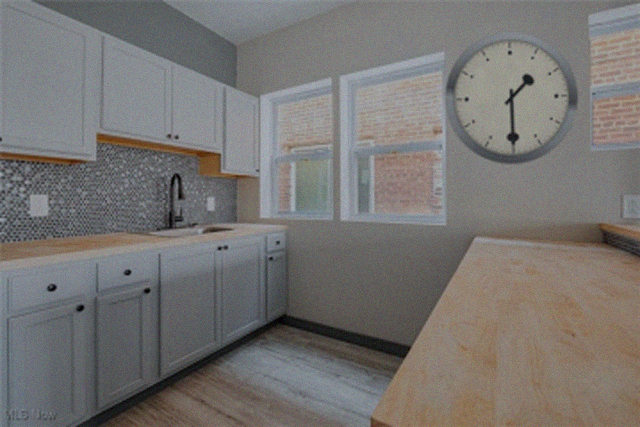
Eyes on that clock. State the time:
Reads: 1:30
